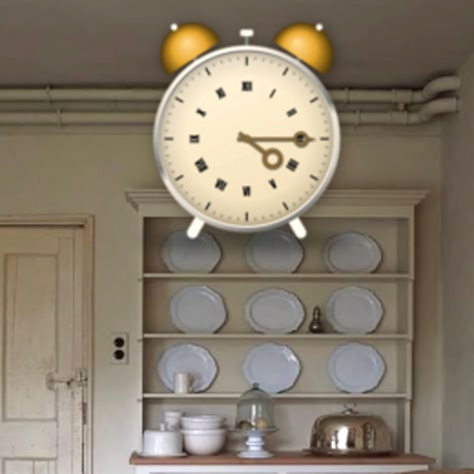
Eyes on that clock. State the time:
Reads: 4:15
